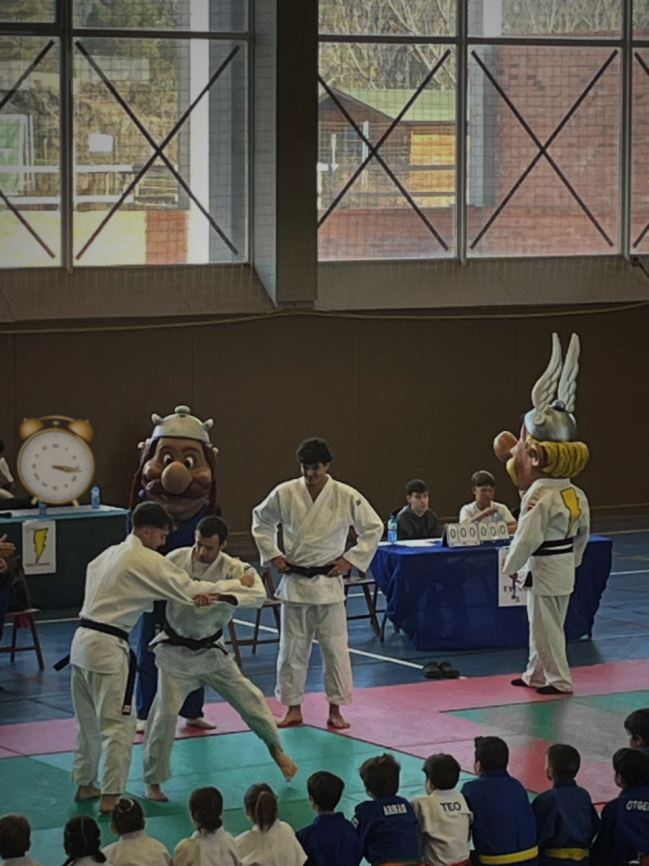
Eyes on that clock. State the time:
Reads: 3:16
